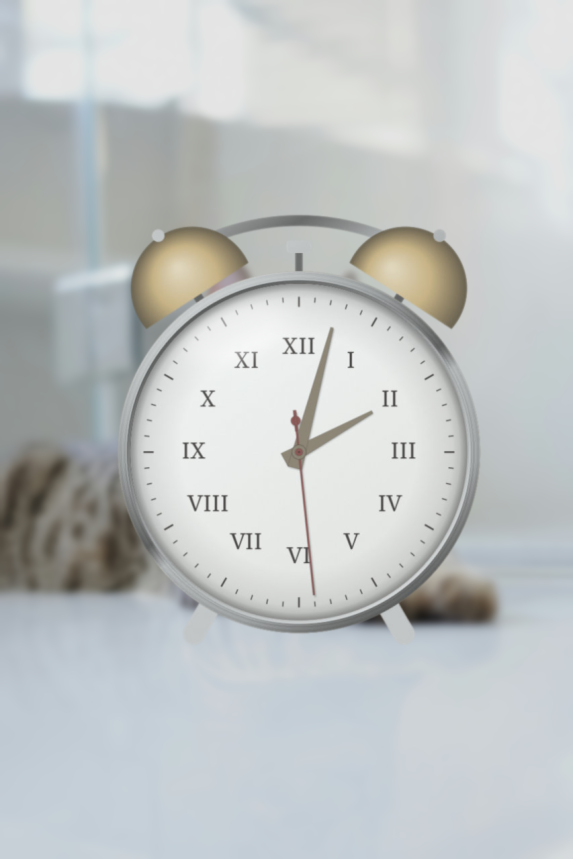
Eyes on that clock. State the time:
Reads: 2:02:29
